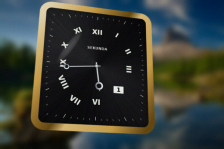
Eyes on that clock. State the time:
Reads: 5:44
